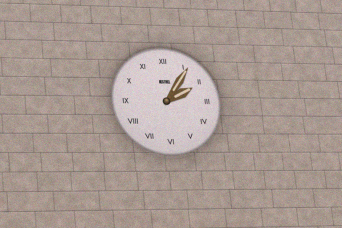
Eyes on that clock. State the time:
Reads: 2:06
